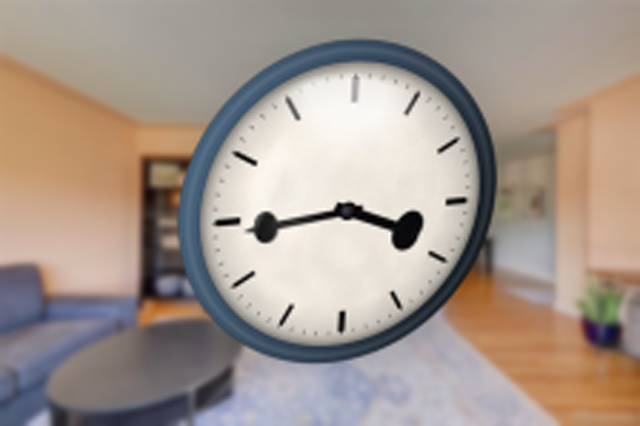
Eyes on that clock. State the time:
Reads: 3:44
